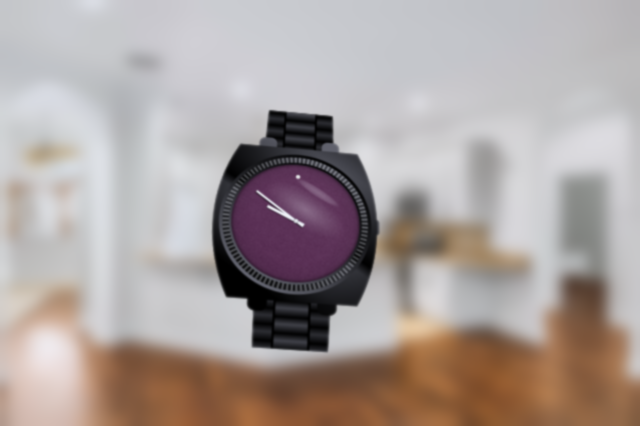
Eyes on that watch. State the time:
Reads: 9:51
